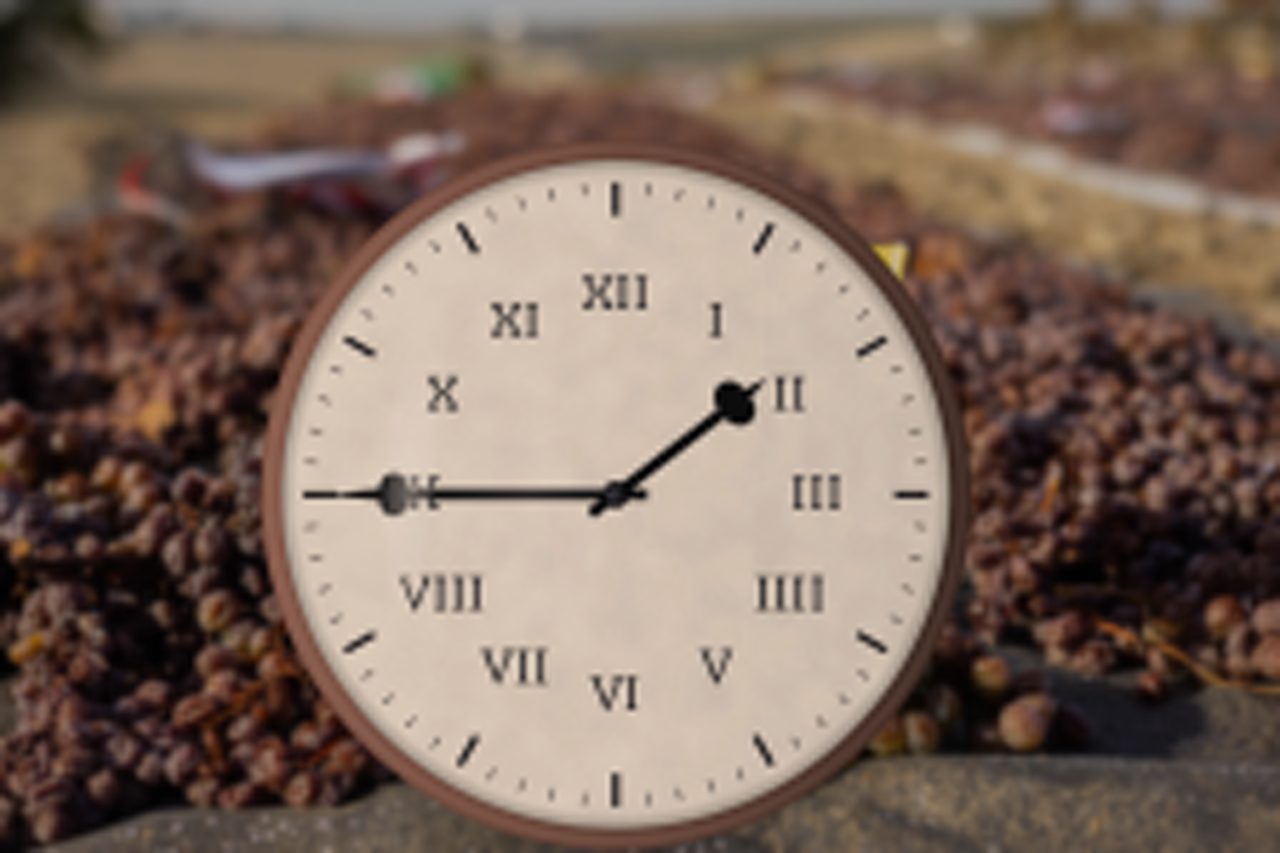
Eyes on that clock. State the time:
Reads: 1:45
